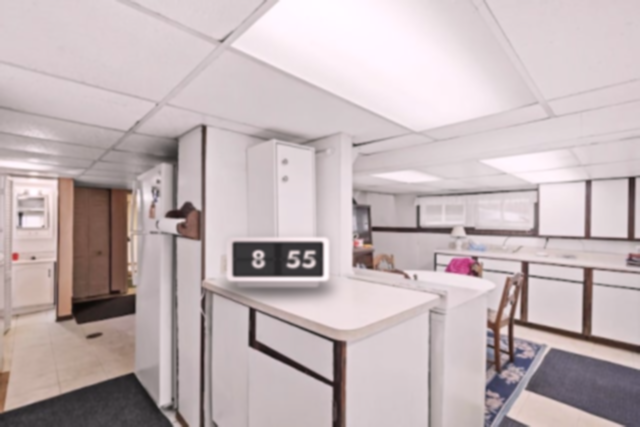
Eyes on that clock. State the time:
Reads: 8:55
